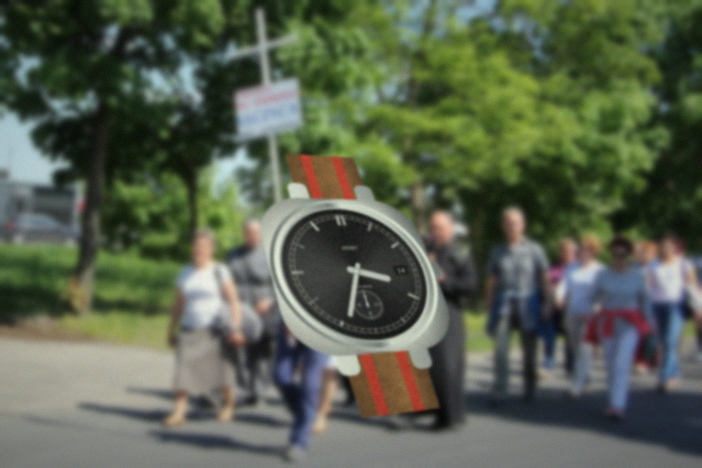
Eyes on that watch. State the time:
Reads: 3:34
